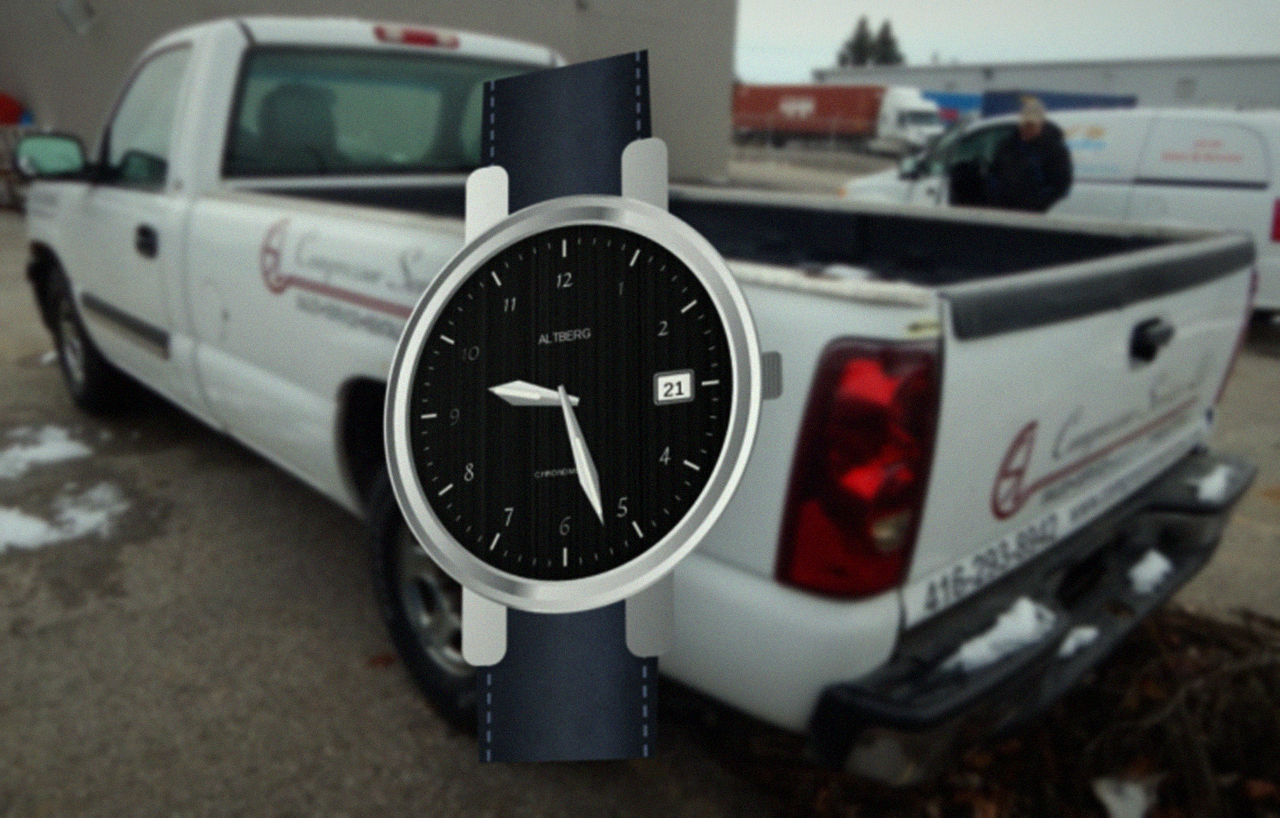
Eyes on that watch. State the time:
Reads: 9:27
